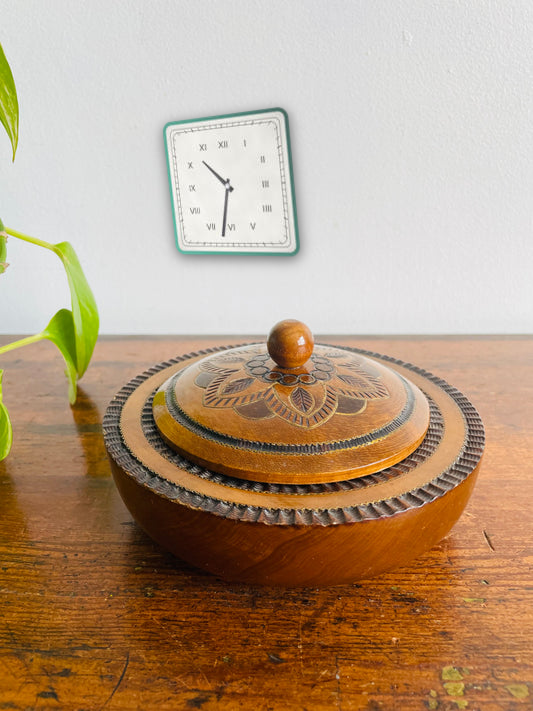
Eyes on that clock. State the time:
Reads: 10:32
